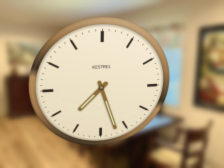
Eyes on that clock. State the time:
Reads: 7:27
